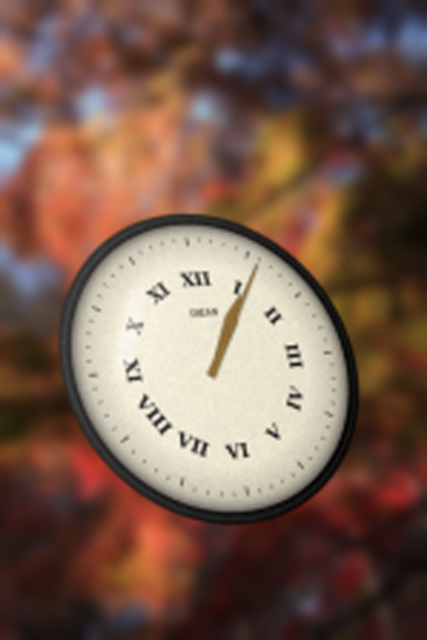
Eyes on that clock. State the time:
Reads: 1:06
